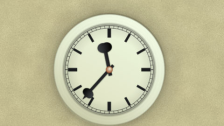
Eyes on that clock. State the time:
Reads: 11:37
